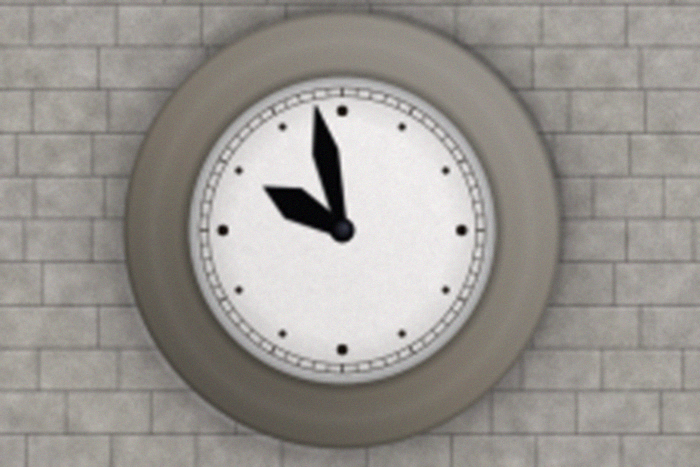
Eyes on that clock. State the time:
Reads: 9:58
